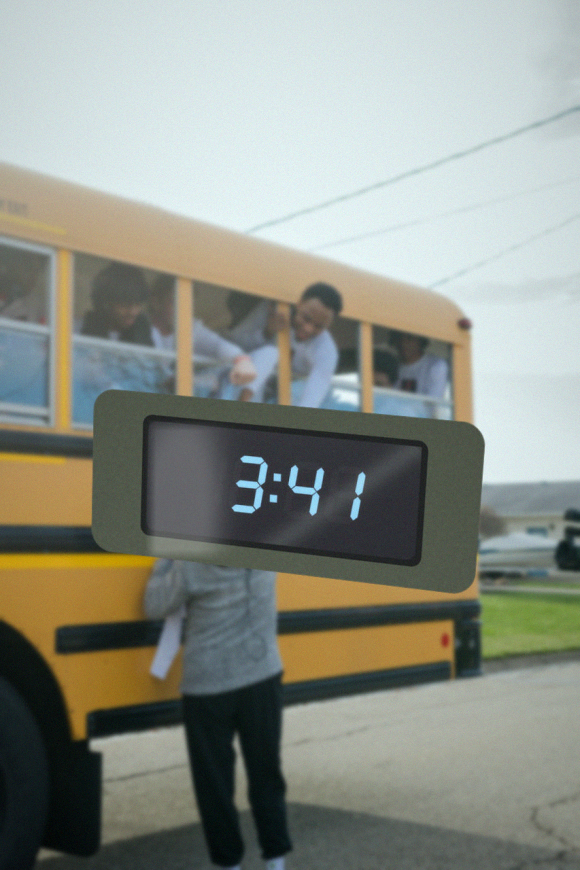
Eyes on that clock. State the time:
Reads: 3:41
